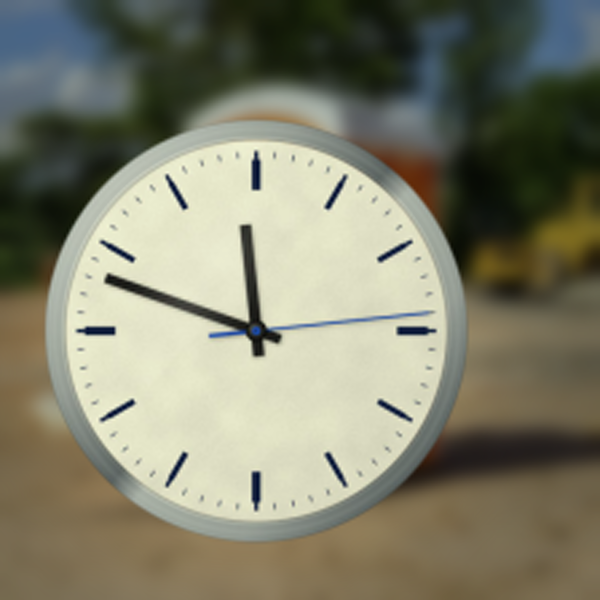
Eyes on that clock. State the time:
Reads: 11:48:14
